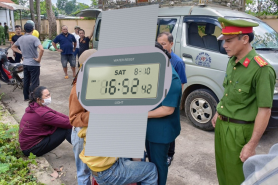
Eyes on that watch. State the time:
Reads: 16:52:42
